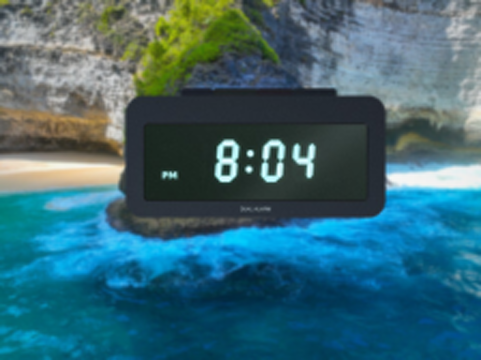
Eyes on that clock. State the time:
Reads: 8:04
